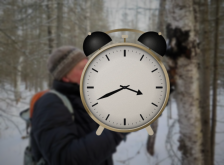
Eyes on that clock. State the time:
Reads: 3:41
